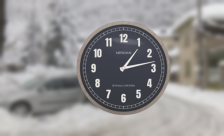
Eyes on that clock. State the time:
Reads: 1:13
